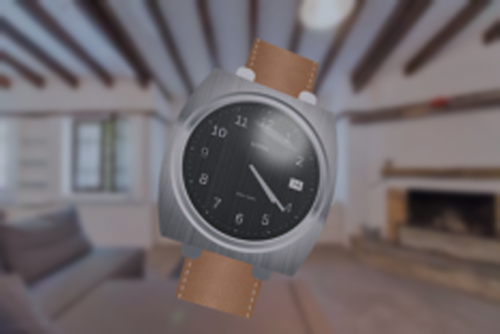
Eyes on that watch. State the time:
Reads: 4:21
